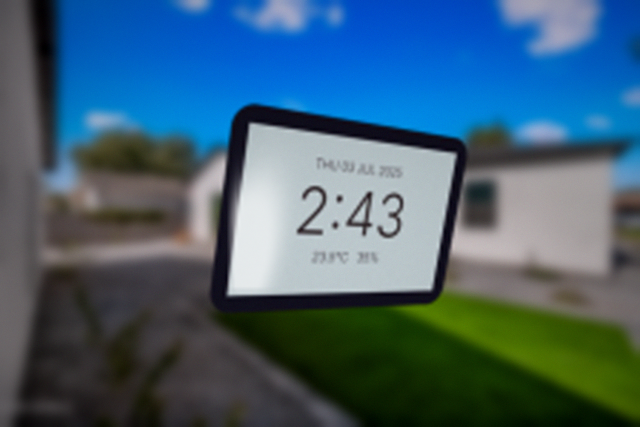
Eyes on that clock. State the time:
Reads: 2:43
